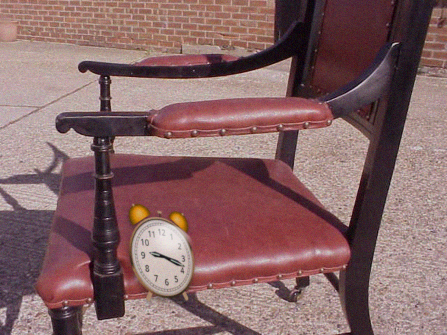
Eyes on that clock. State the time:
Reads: 9:18
